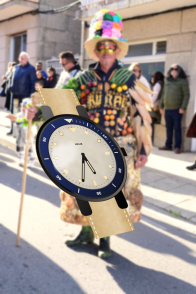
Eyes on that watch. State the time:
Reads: 5:34
